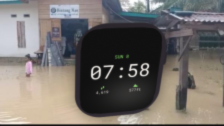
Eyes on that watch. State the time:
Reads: 7:58
